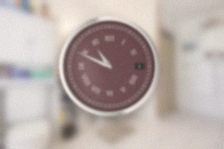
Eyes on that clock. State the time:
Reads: 10:49
